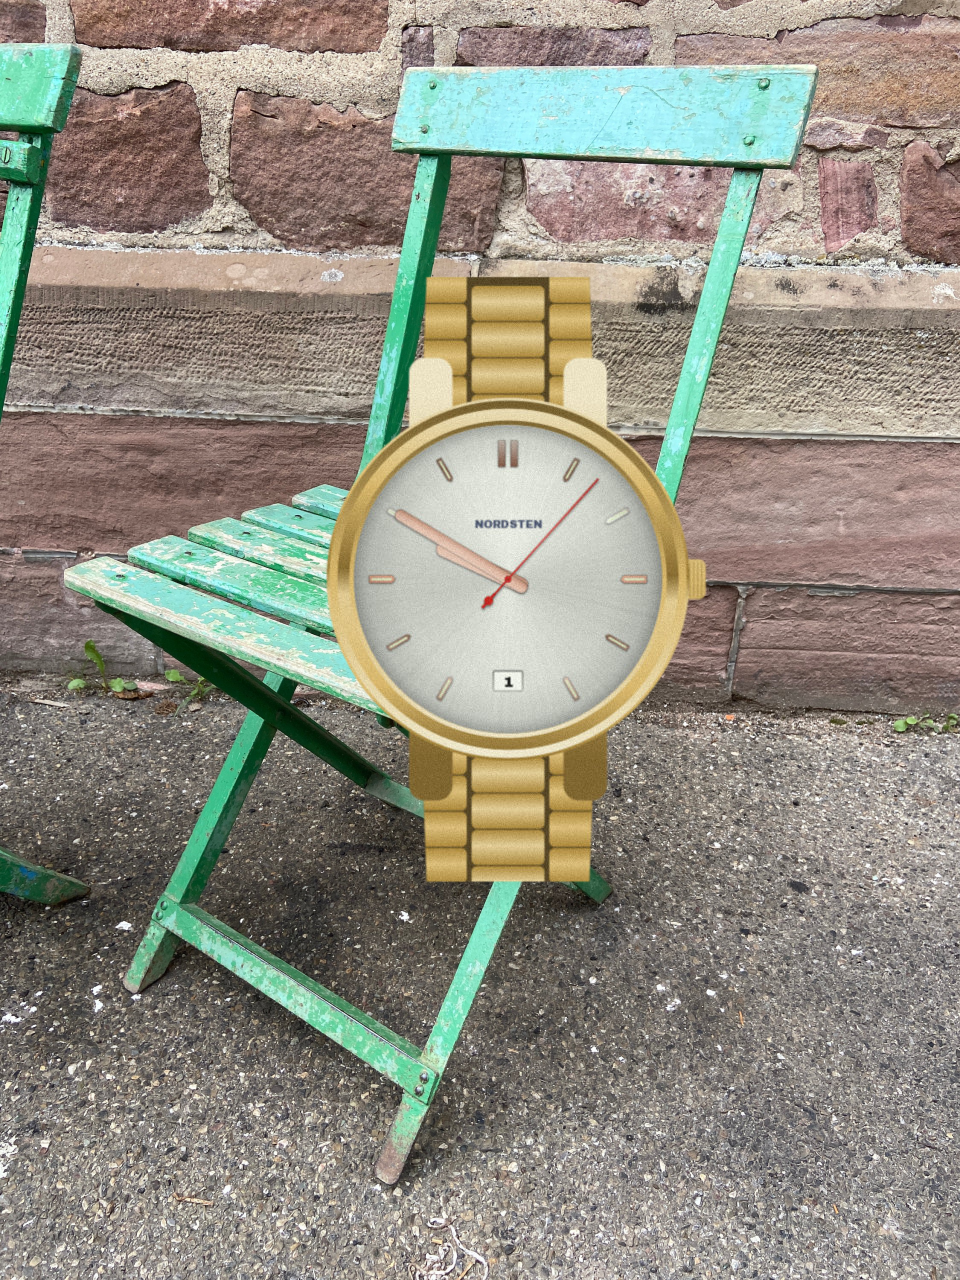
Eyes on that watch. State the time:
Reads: 9:50:07
